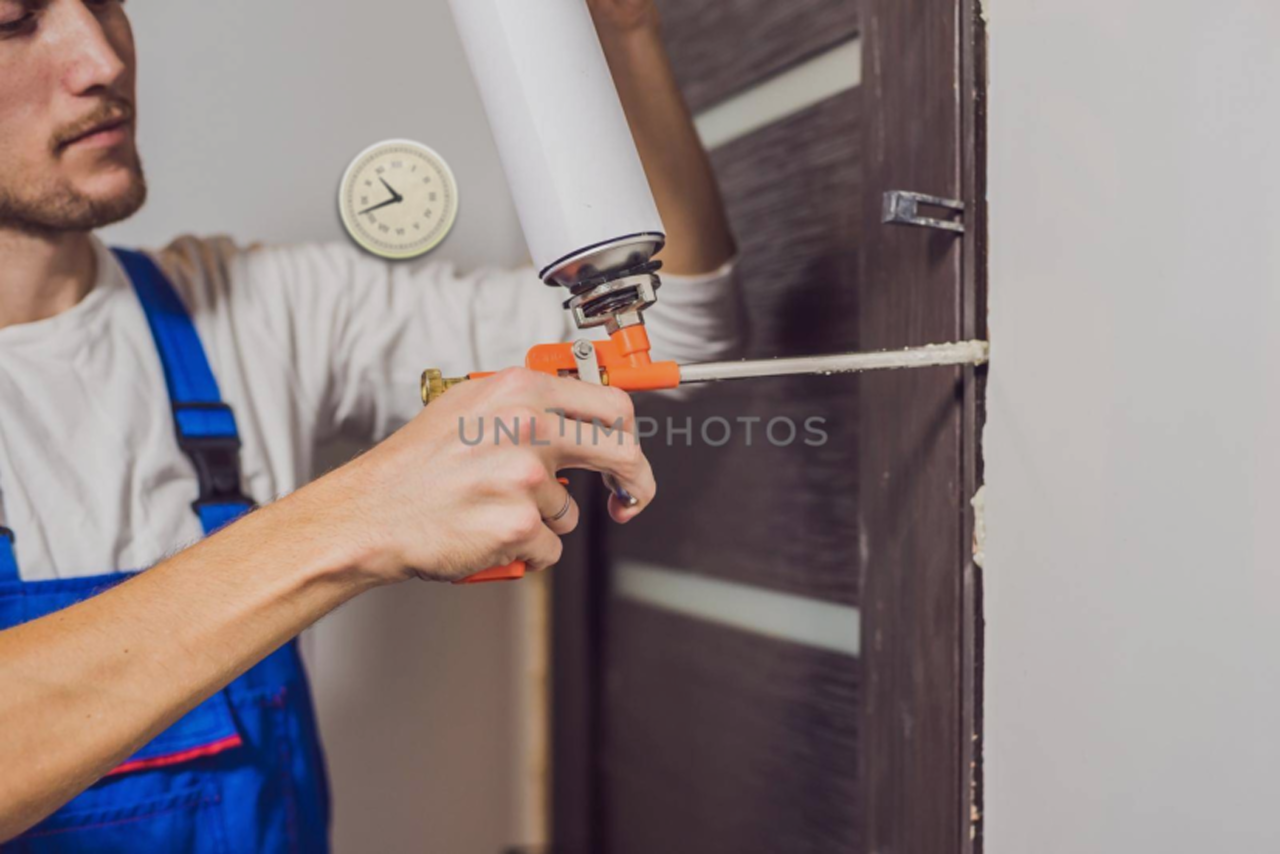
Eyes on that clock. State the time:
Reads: 10:42
